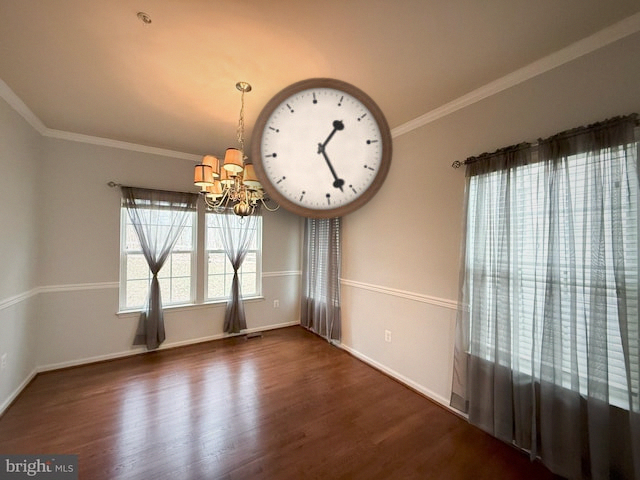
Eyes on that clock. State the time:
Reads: 1:27
